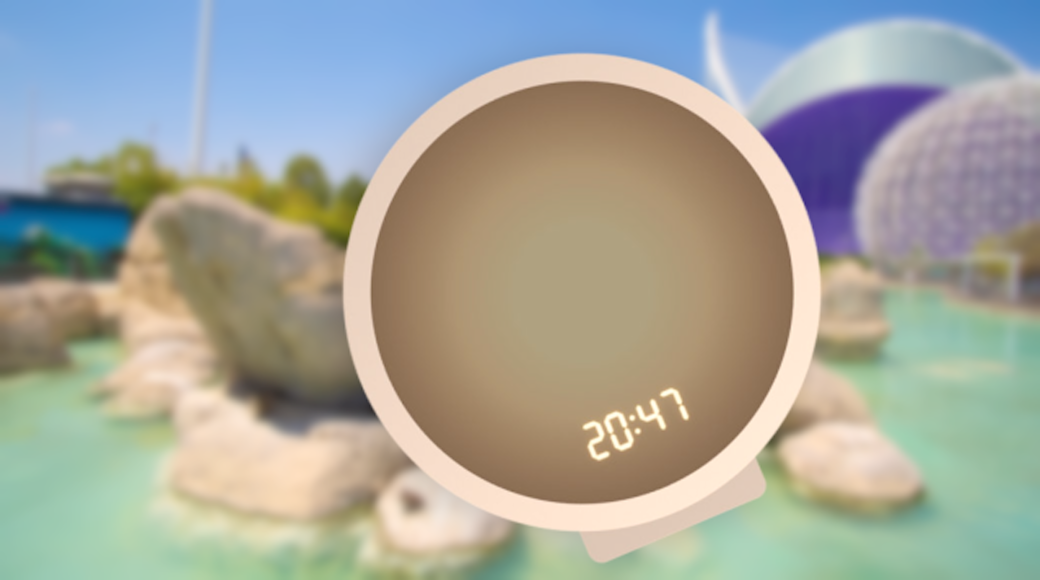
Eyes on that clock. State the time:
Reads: 20:47
